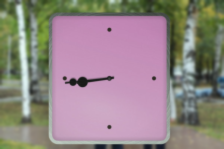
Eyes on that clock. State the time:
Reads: 8:44
